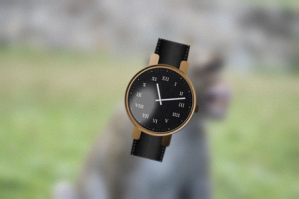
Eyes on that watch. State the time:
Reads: 11:12
